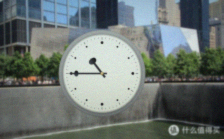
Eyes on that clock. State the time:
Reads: 10:45
